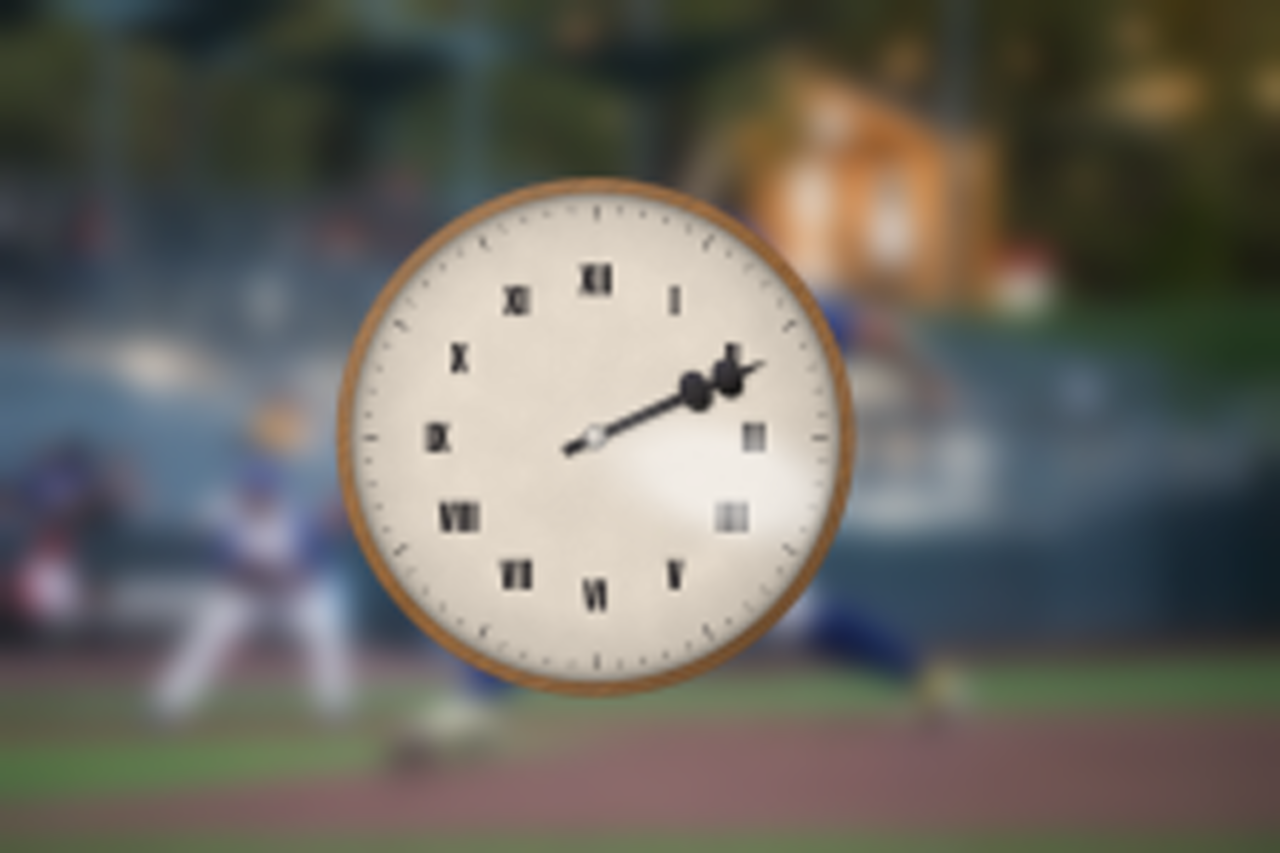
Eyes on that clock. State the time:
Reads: 2:11
